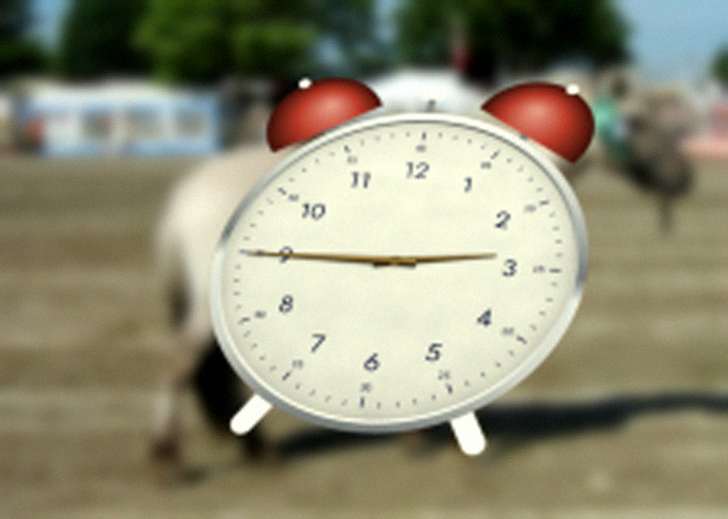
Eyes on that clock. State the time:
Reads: 2:45
